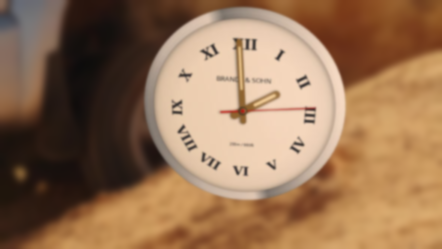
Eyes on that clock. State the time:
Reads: 1:59:14
